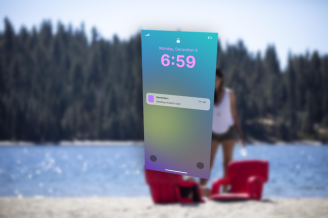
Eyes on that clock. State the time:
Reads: 6:59
